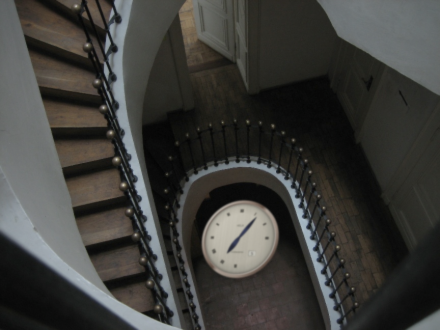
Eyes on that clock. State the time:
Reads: 7:06
